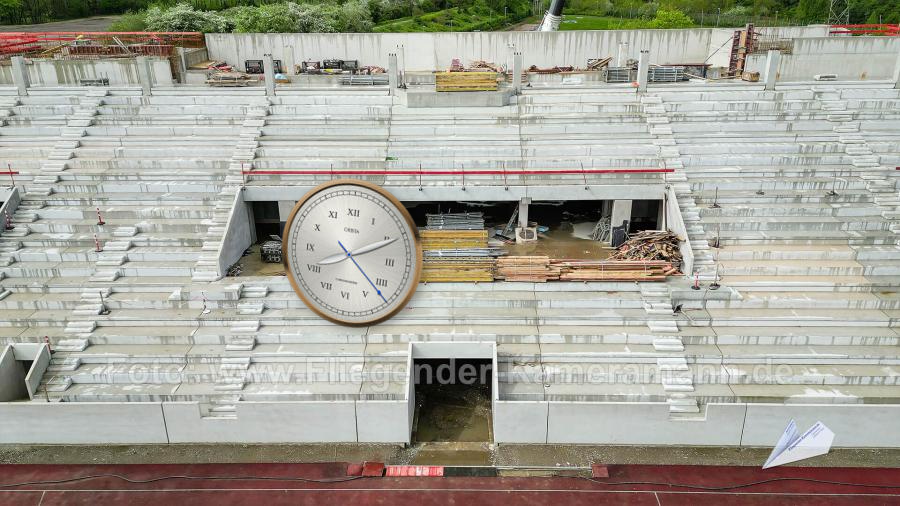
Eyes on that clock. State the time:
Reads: 8:10:22
